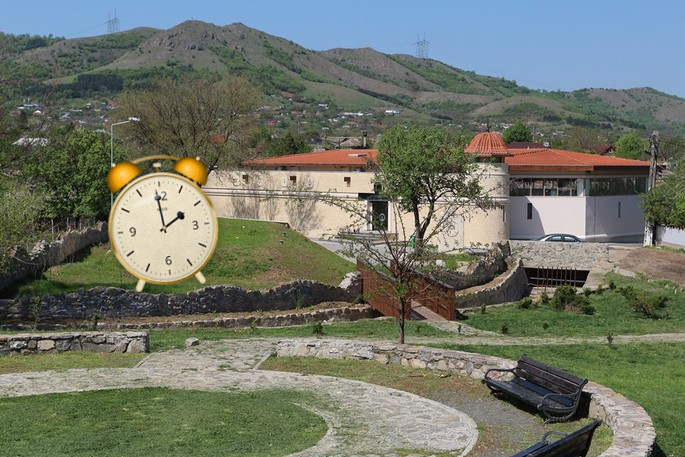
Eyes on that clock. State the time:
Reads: 1:59
